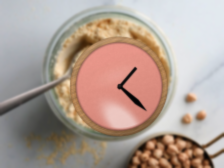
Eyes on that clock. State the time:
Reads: 1:22
